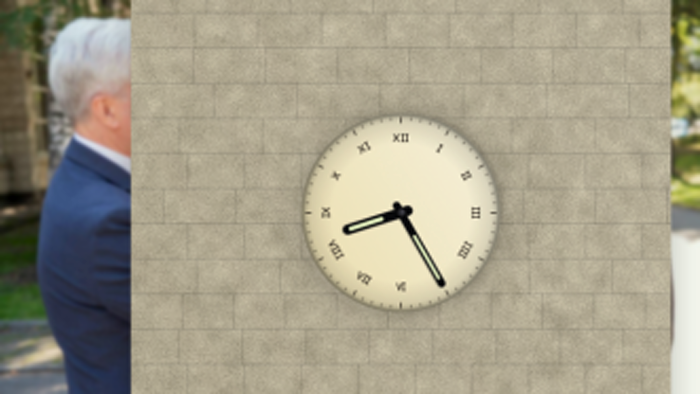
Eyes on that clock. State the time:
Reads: 8:25
